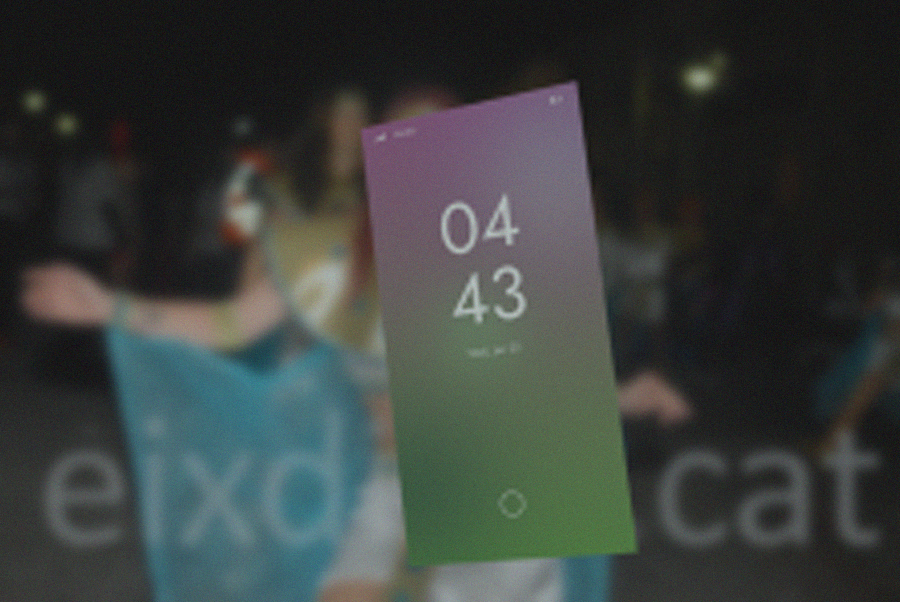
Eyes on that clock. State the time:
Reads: 4:43
